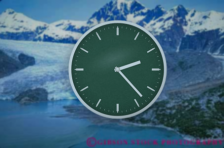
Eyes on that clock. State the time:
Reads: 2:23
